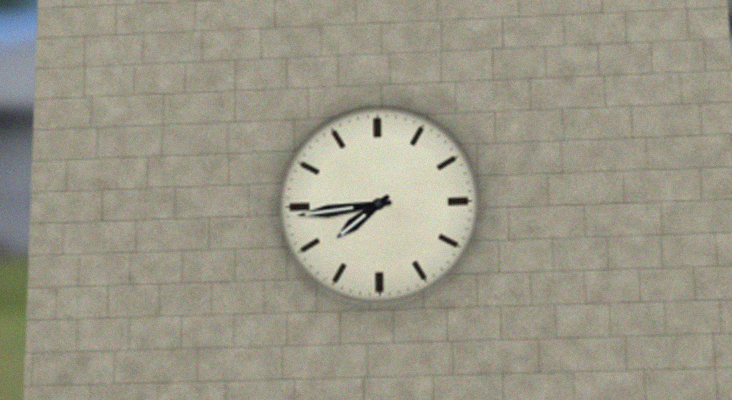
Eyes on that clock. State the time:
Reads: 7:44
